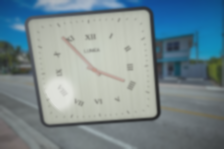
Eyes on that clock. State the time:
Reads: 3:54
